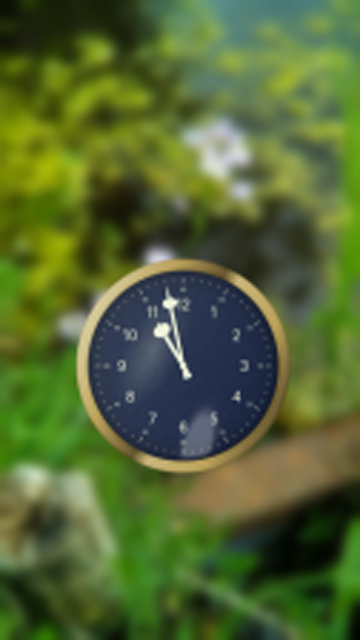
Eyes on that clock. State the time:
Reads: 10:58
